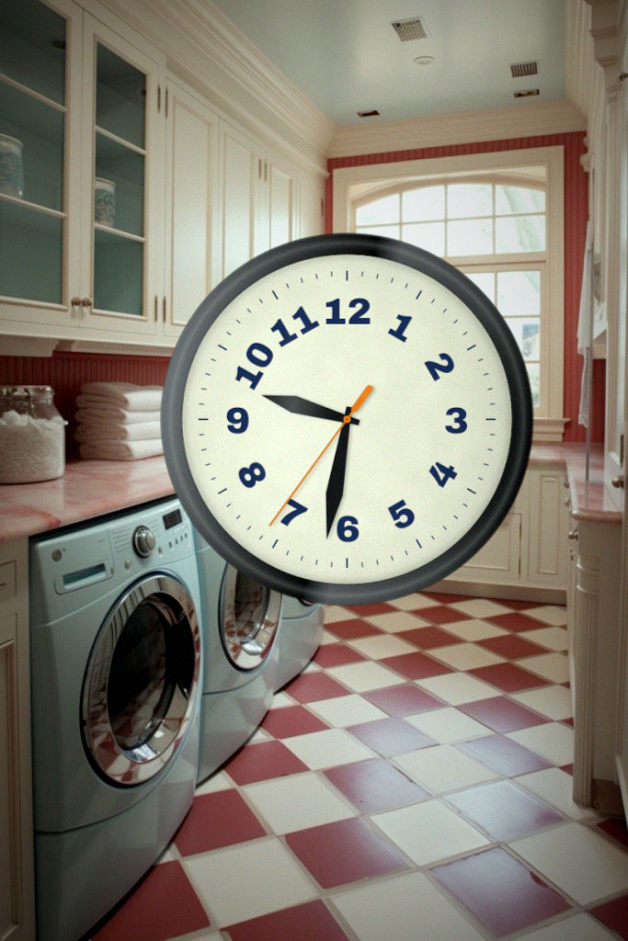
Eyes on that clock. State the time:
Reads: 9:31:36
